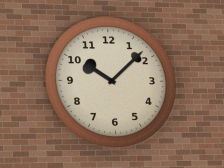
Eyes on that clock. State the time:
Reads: 10:08
